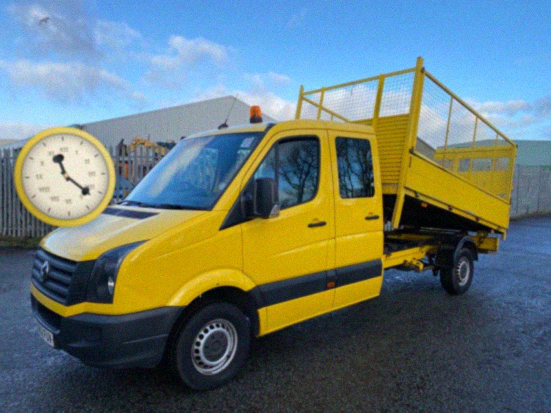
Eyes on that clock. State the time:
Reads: 11:22
